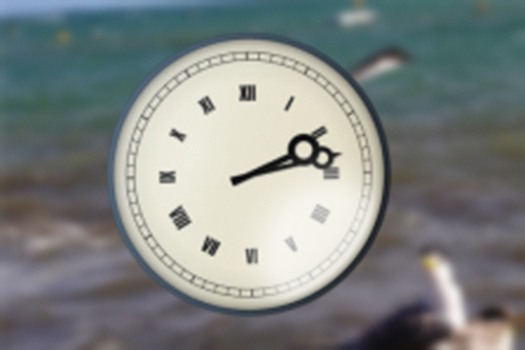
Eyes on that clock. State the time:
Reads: 2:13
